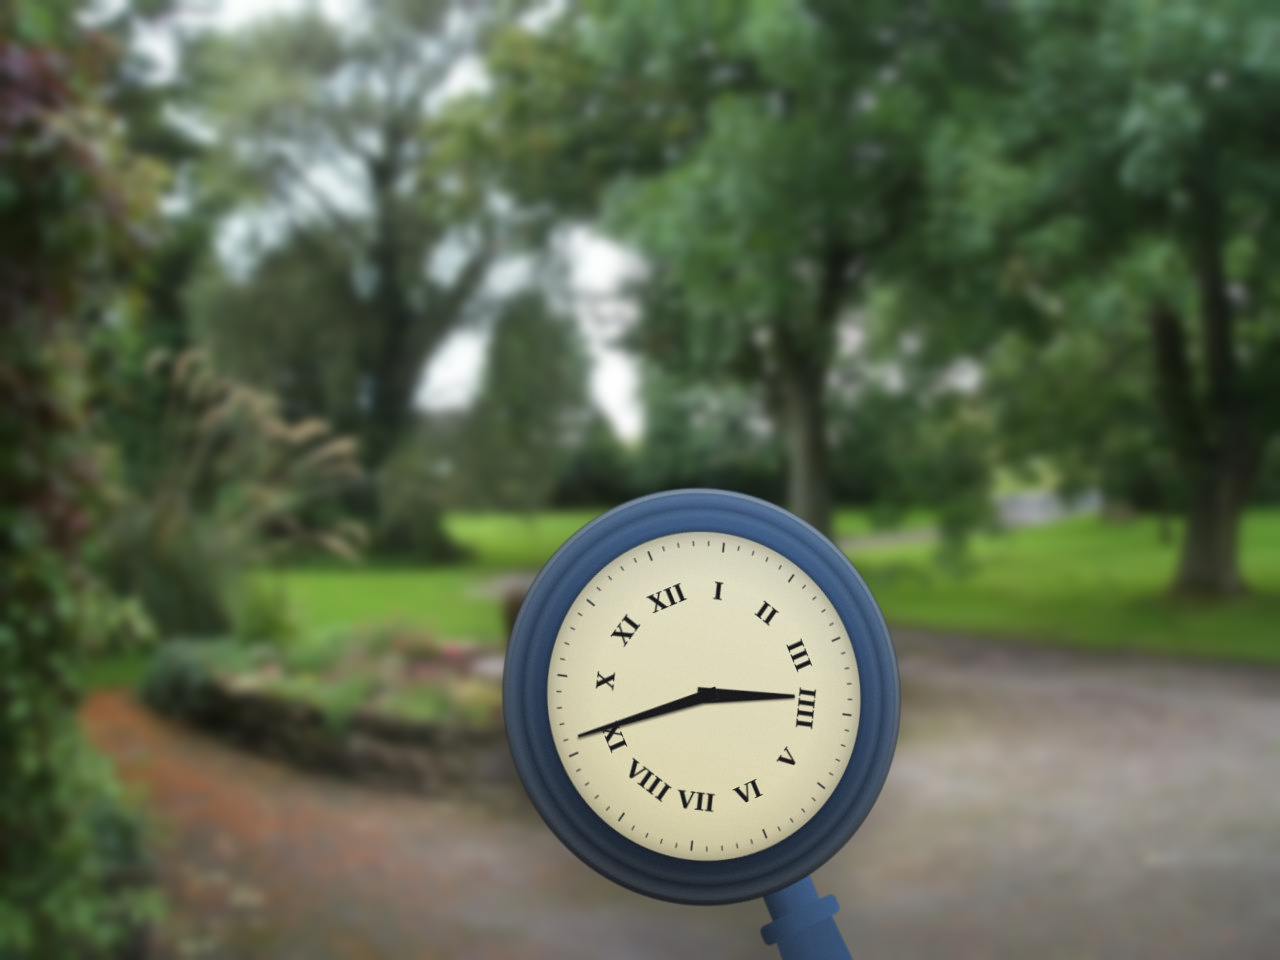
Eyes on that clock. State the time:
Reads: 3:46
